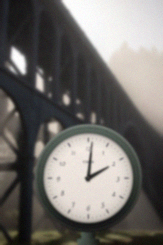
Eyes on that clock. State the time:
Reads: 2:01
